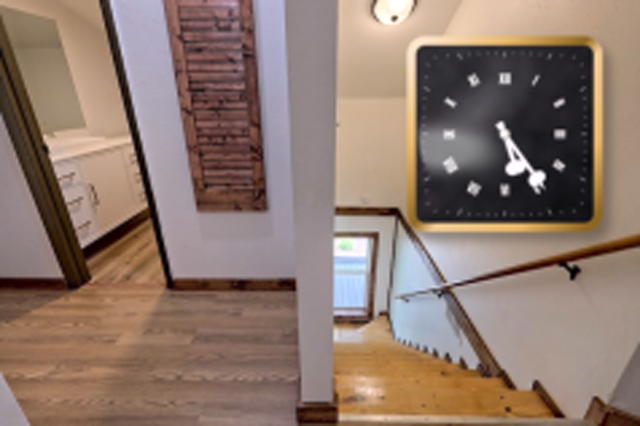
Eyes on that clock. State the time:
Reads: 5:24
